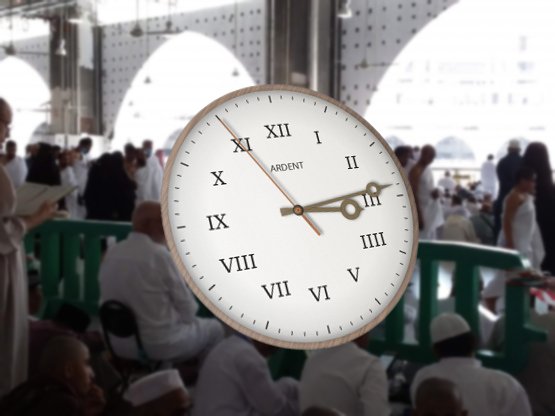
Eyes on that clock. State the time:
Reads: 3:13:55
